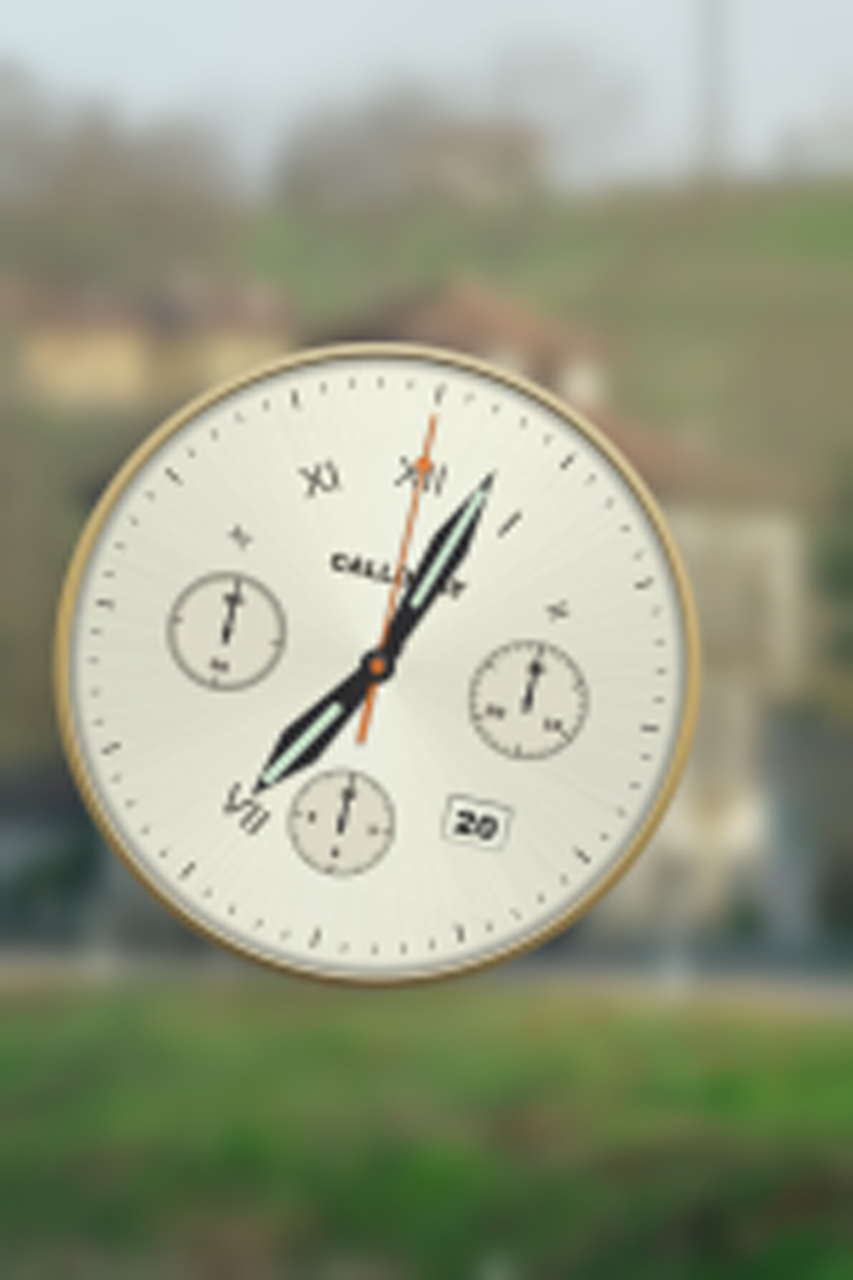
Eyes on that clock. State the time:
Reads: 7:03
